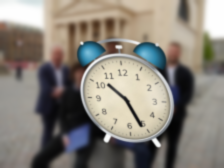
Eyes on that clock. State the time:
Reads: 10:26
